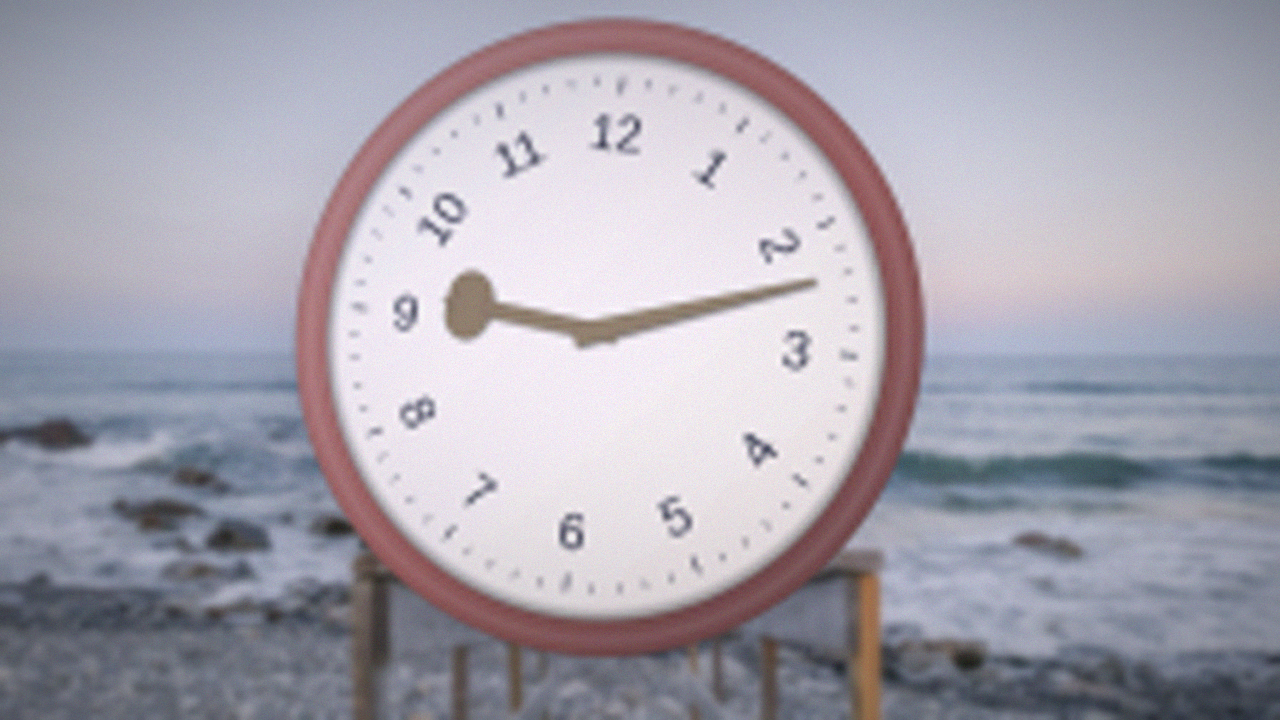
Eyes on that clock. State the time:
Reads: 9:12
